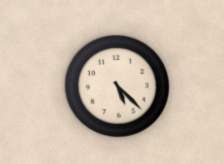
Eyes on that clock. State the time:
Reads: 5:23
